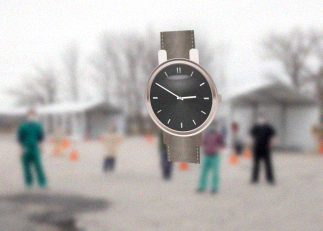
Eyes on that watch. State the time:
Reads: 2:50
